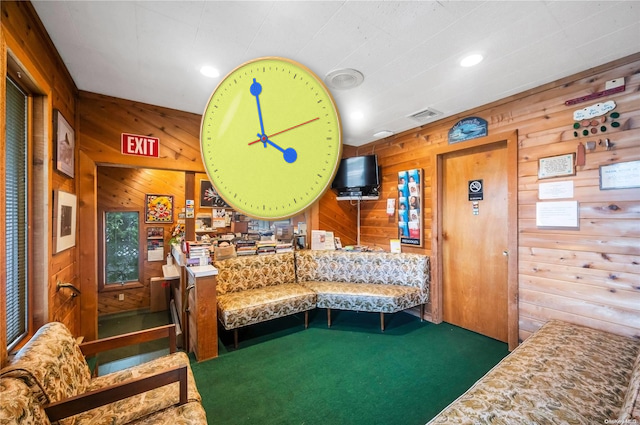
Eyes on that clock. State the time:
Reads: 3:58:12
